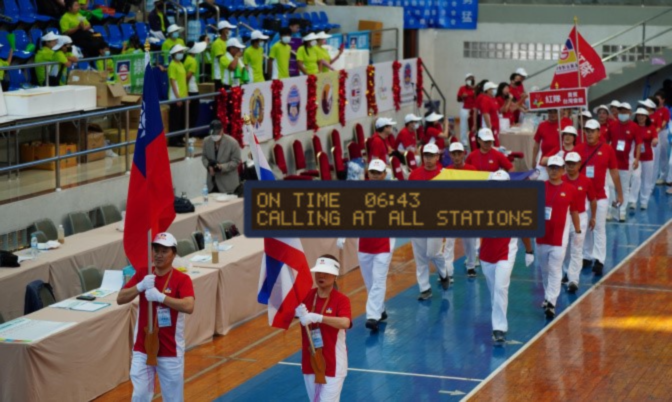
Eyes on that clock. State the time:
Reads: 6:43
